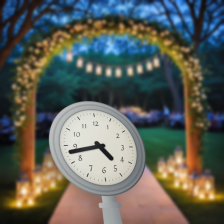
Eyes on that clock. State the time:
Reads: 4:43
